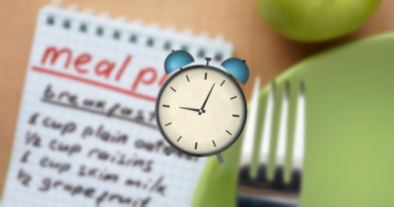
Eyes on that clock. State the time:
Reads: 9:03
